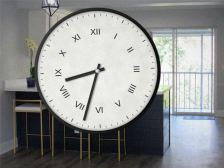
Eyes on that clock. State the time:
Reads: 8:33
